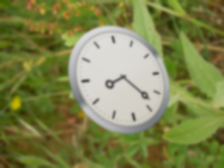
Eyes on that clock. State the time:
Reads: 8:23
